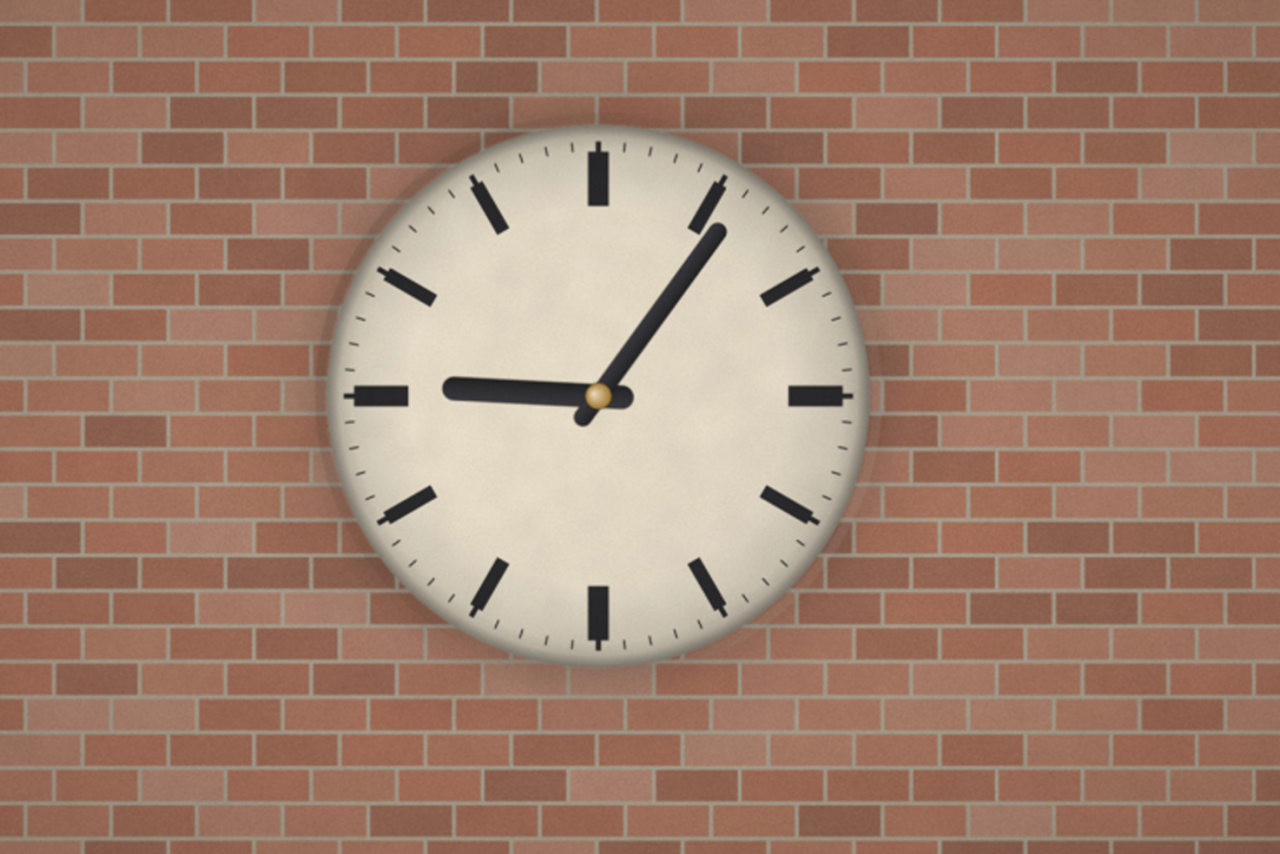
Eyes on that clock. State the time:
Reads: 9:06
